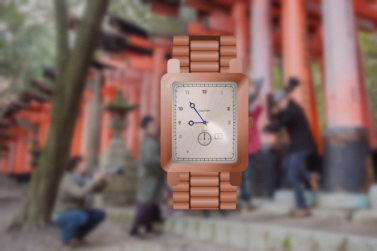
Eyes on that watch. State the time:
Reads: 8:54
